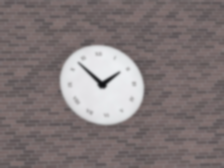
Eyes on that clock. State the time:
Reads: 1:53
